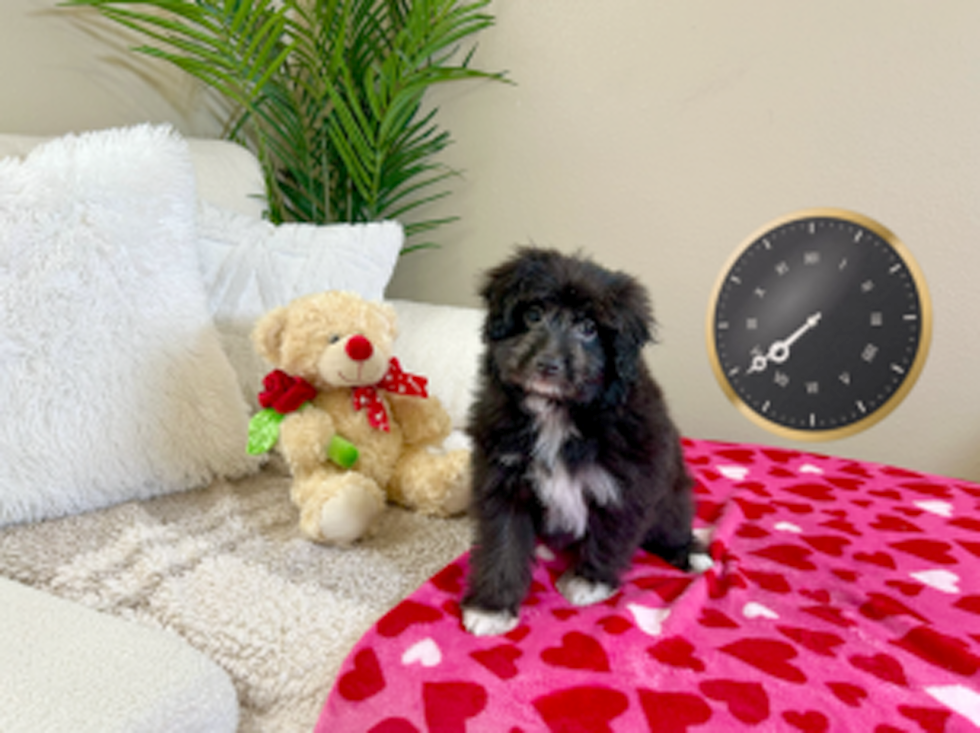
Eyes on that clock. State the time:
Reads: 7:39
